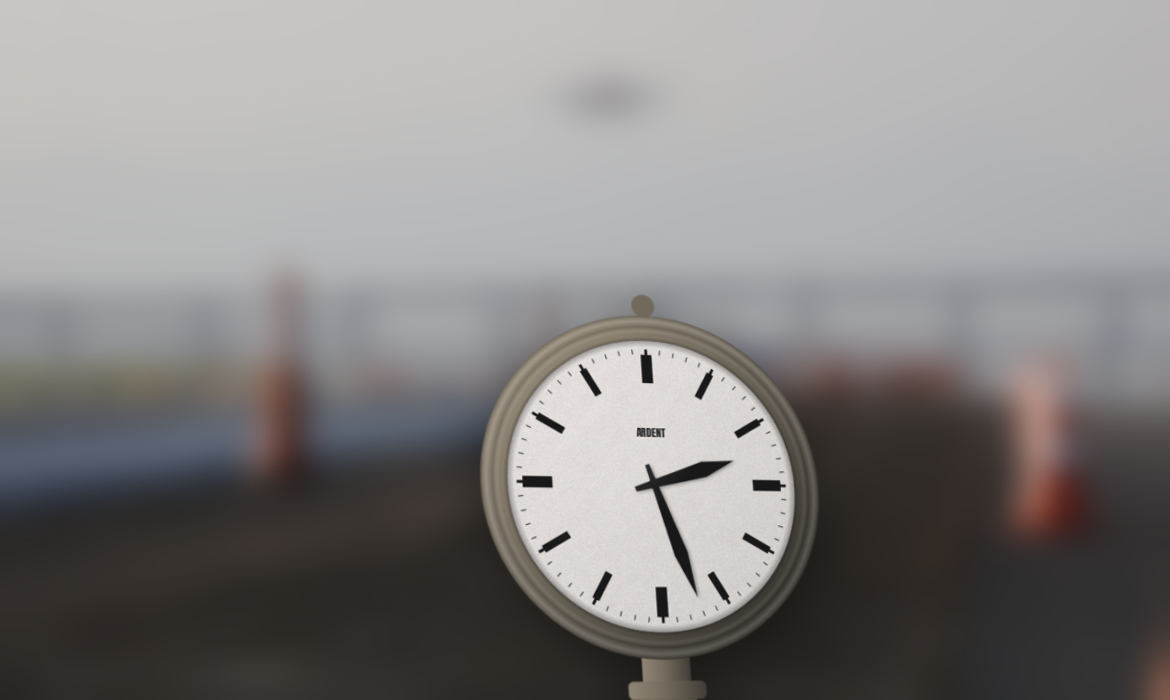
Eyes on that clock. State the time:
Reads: 2:27
